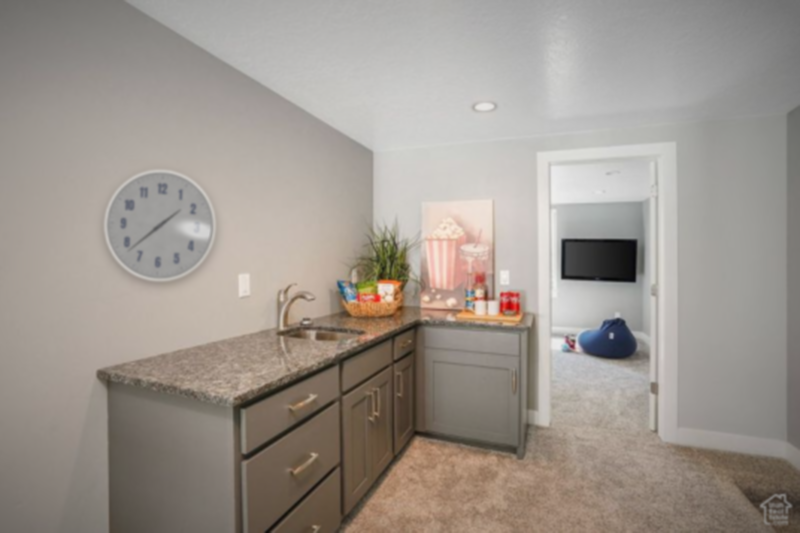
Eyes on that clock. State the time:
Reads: 1:38
